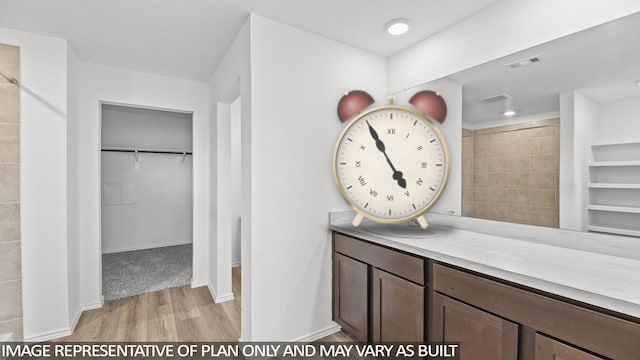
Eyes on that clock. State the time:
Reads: 4:55
